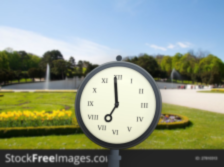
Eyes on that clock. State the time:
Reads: 6:59
